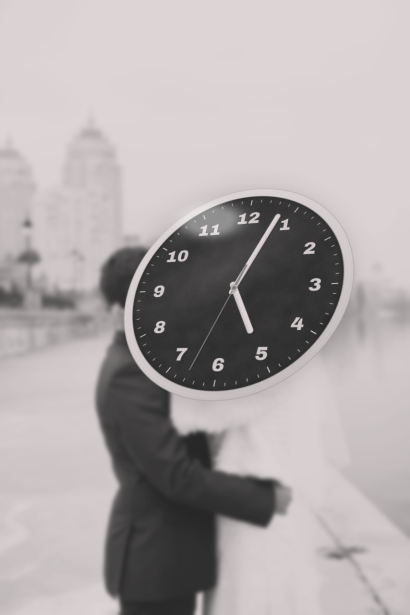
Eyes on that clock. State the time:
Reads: 5:03:33
